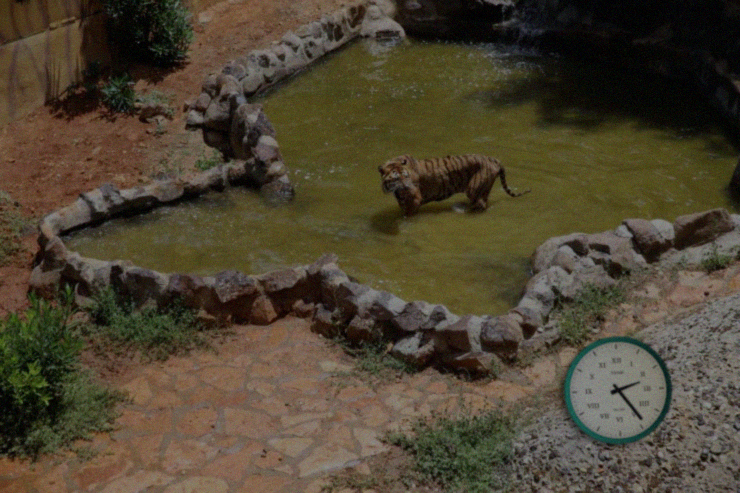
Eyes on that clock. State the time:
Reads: 2:24
